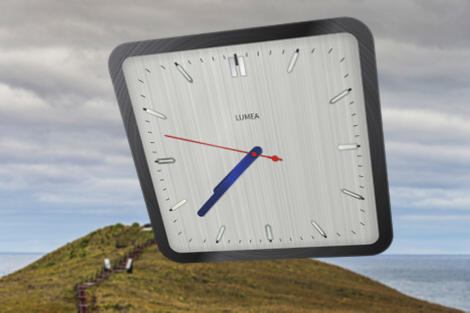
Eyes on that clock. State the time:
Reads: 7:37:48
